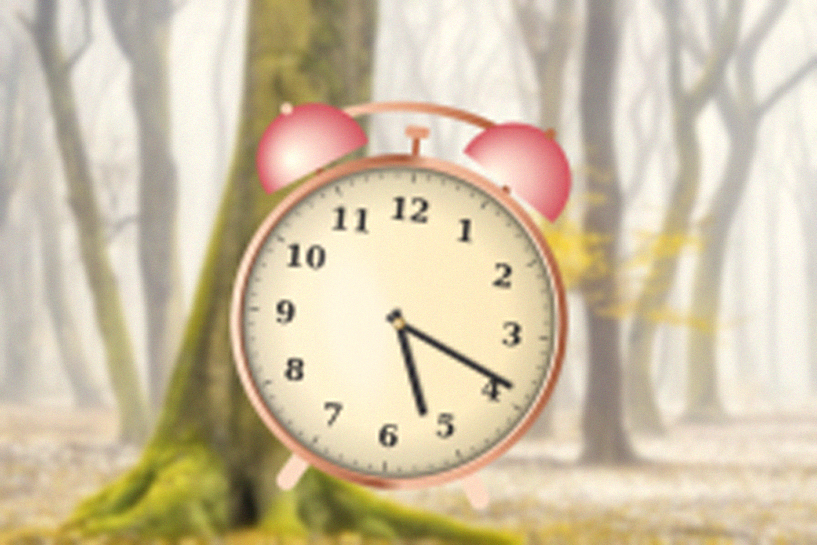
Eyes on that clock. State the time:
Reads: 5:19
